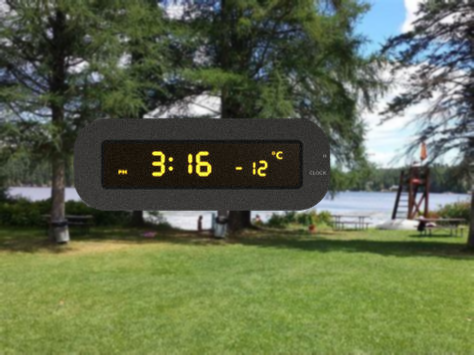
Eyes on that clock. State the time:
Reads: 3:16
